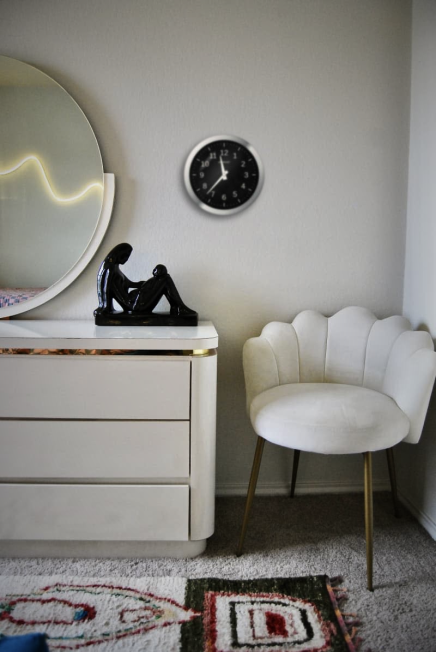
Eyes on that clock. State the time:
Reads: 11:37
